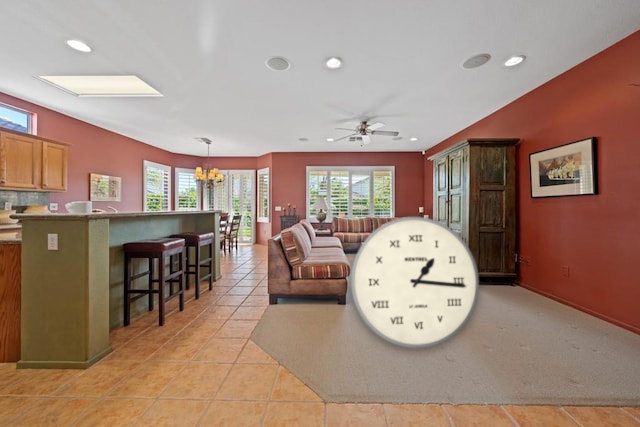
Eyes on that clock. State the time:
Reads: 1:16
